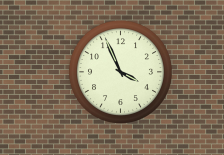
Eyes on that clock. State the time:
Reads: 3:56
